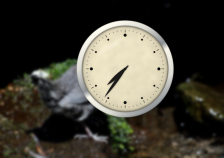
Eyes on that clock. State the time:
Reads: 7:36
